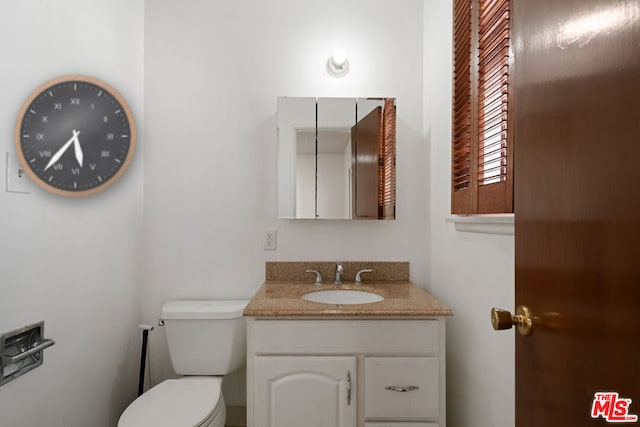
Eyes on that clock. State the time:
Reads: 5:37
